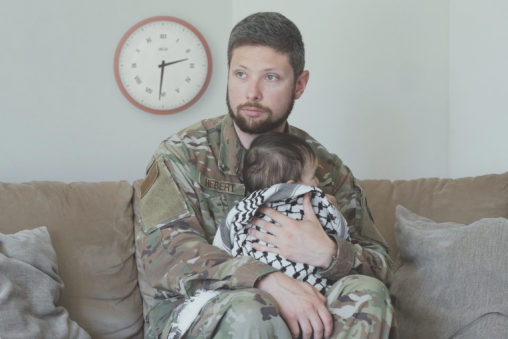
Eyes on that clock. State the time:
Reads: 2:31
